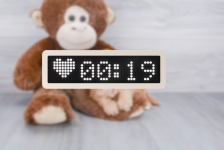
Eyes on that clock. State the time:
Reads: 0:19
